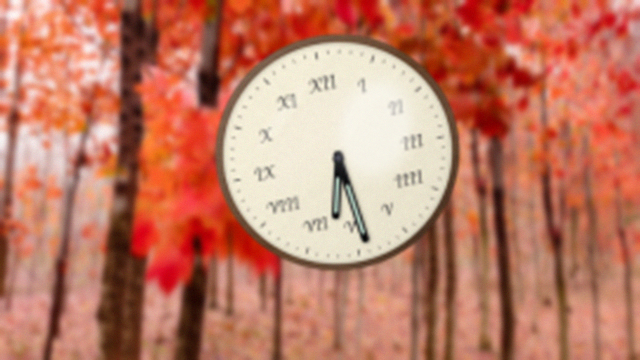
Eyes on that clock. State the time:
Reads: 6:29
